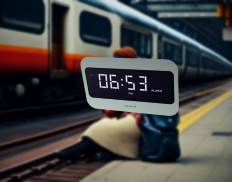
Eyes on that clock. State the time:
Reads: 6:53
